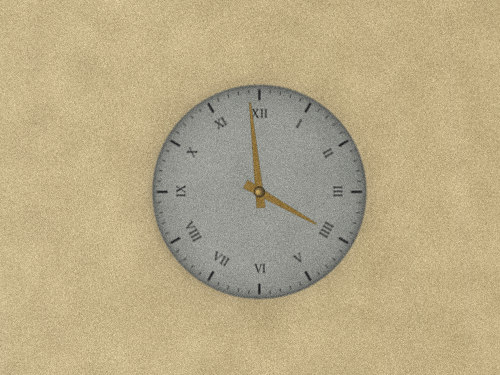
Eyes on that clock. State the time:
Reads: 3:59
